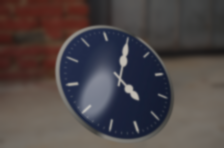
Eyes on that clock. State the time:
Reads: 5:05
